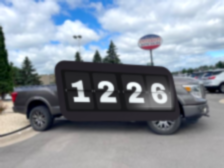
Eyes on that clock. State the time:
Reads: 12:26
